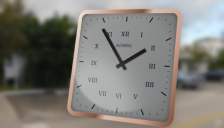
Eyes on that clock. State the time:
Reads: 1:54
